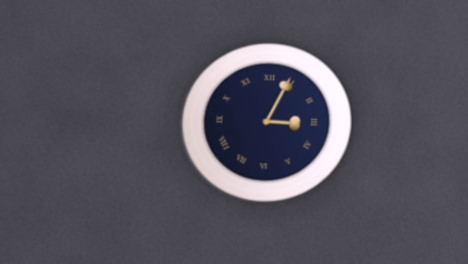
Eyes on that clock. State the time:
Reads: 3:04
